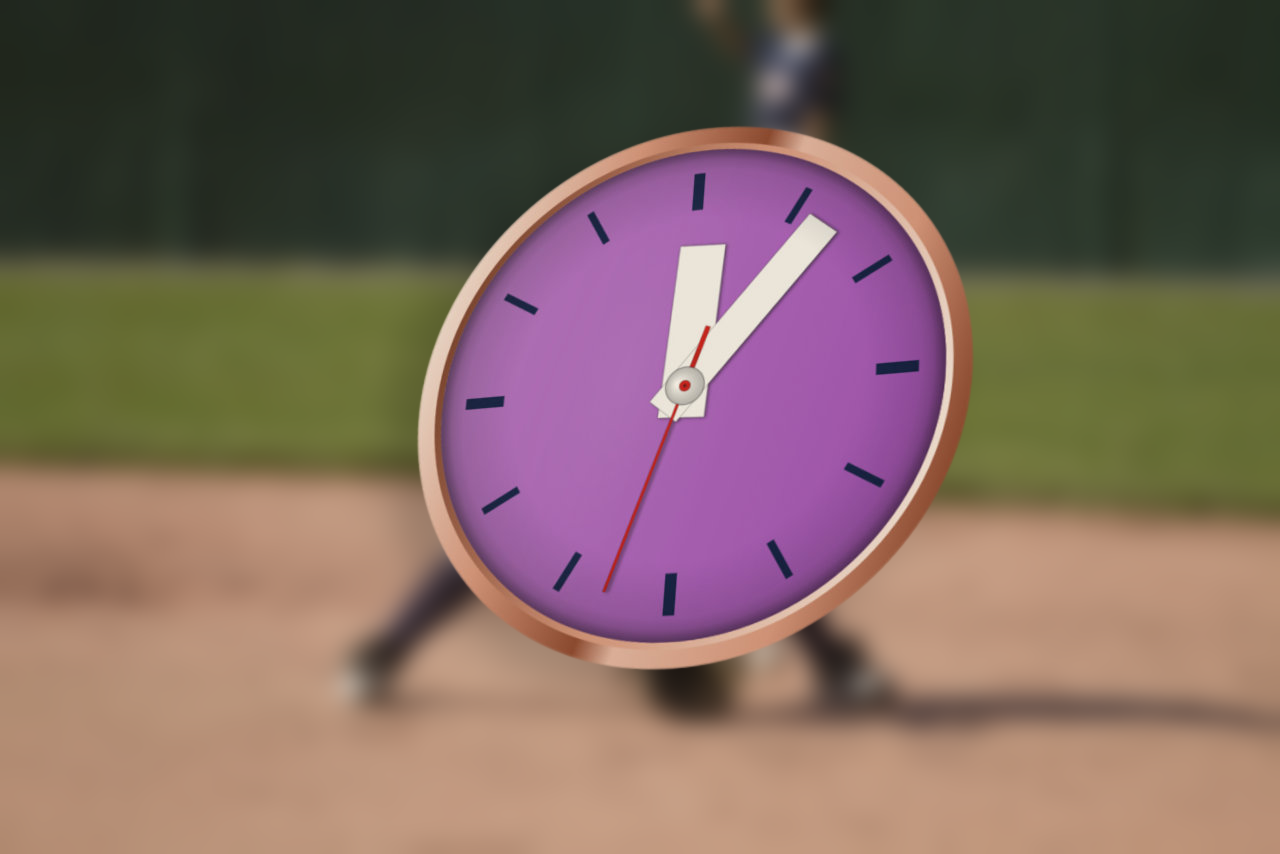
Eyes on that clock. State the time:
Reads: 12:06:33
